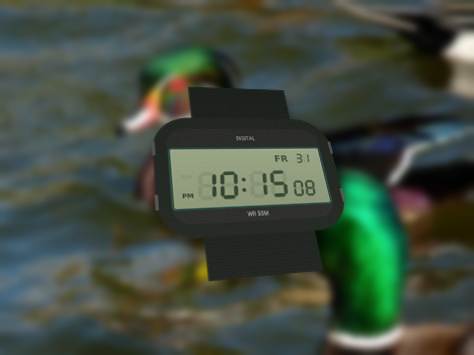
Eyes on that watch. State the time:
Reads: 10:15:08
